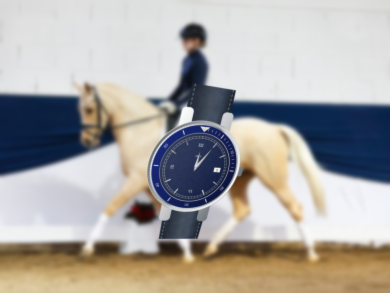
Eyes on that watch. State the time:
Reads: 12:05
